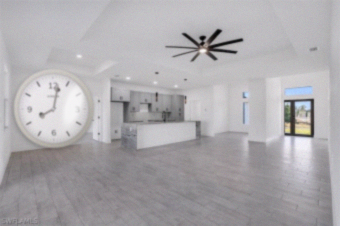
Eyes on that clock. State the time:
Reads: 8:02
